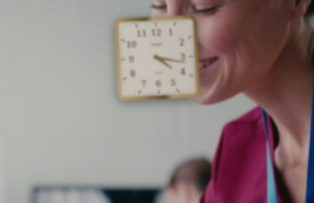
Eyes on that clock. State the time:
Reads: 4:17
